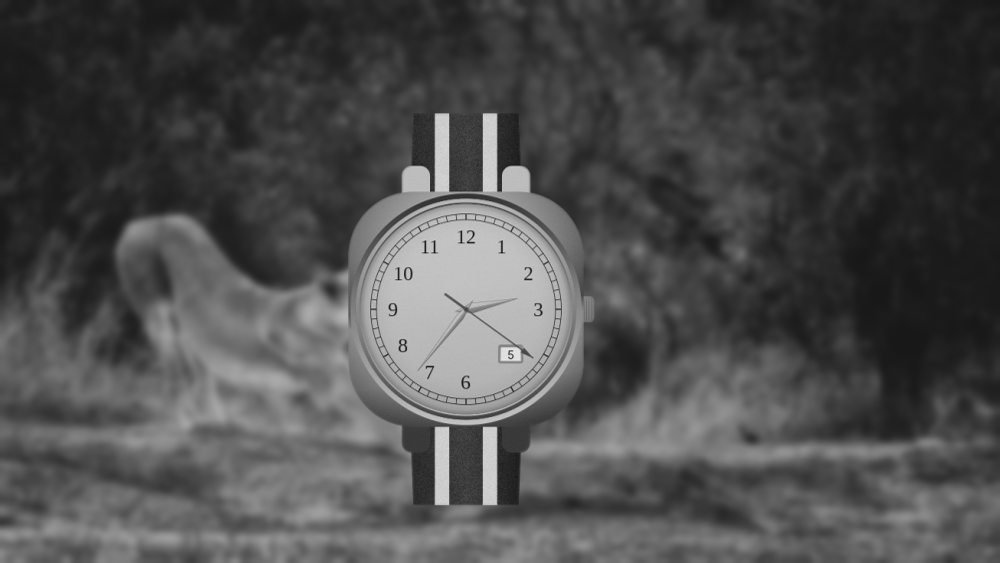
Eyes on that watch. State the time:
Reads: 2:36:21
